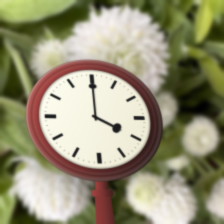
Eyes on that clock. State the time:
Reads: 4:00
